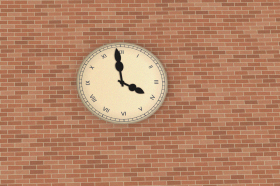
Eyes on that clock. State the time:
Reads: 3:59
